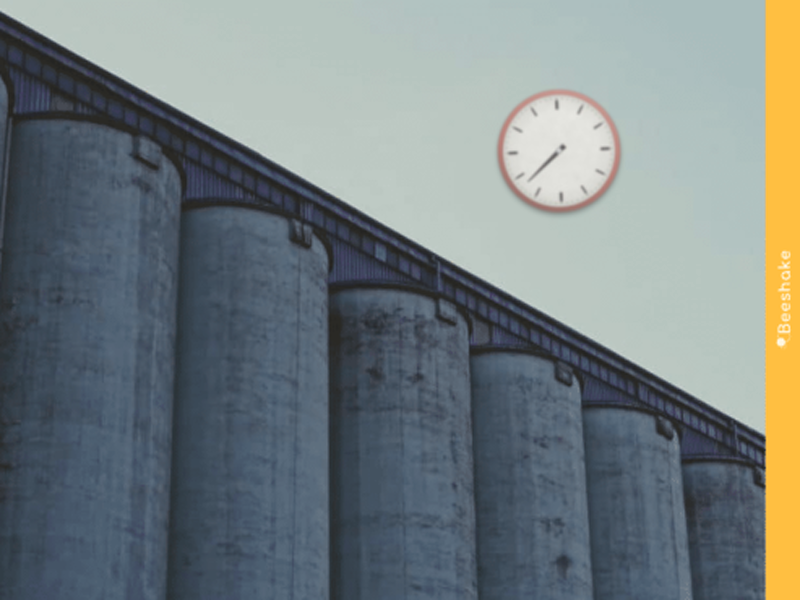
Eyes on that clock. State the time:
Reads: 7:38
